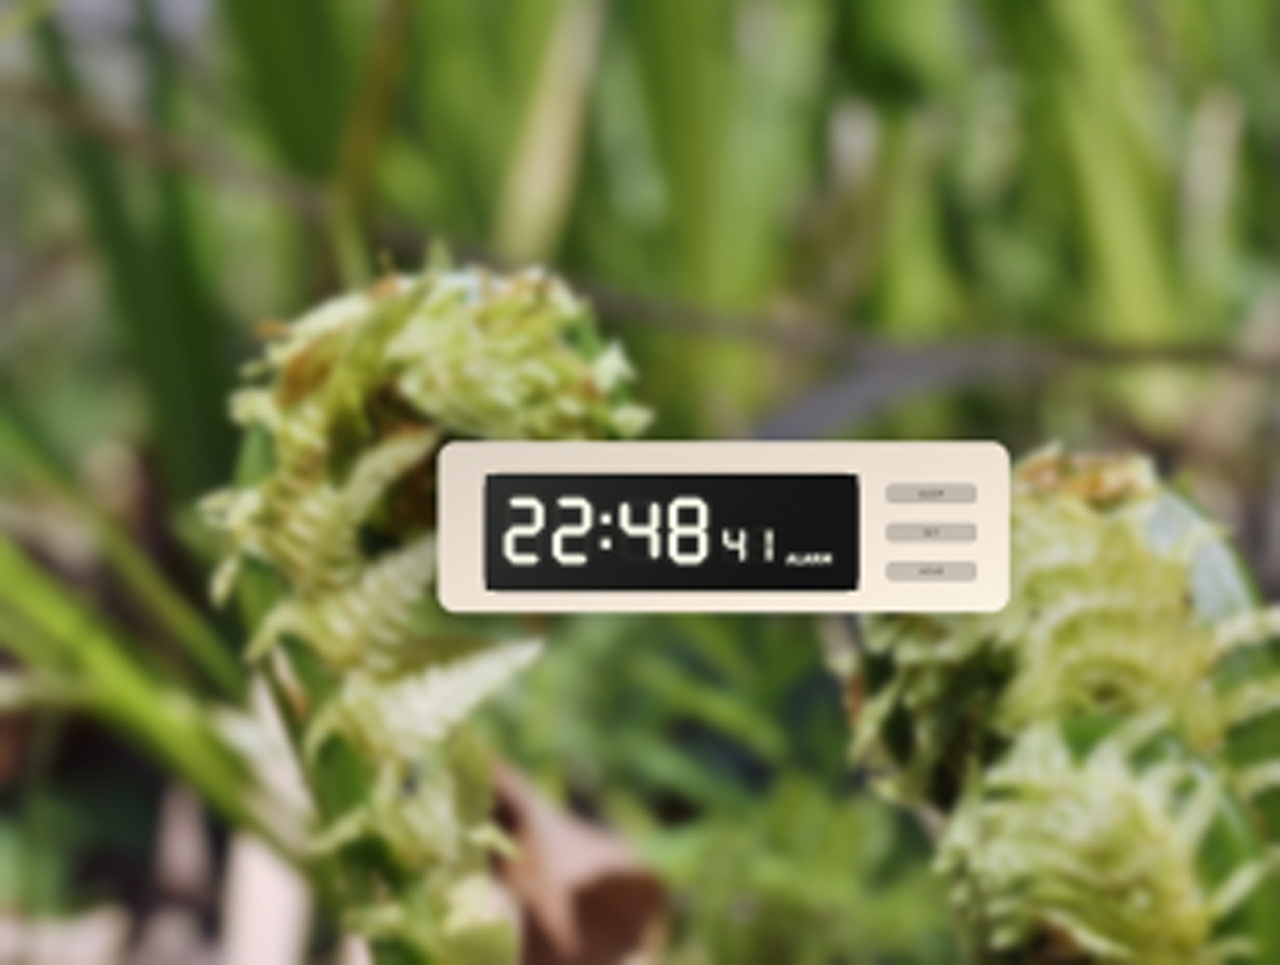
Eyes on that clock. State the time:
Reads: 22:48:41
